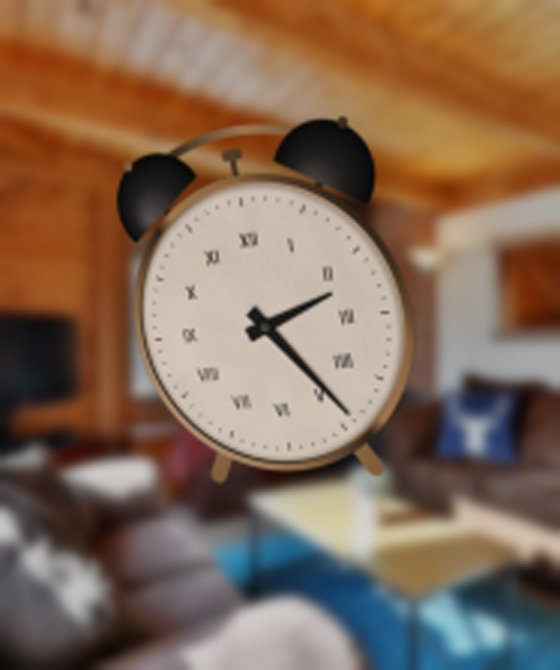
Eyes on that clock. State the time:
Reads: 2:24
